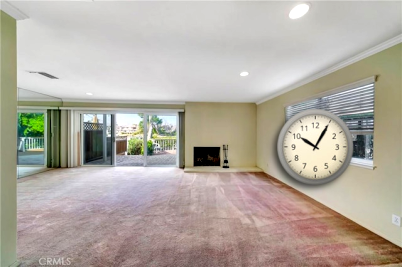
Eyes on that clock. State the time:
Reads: 10:05
